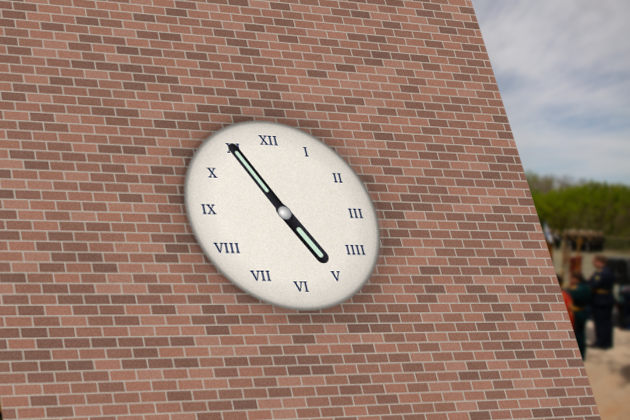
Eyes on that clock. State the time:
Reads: 4:55
